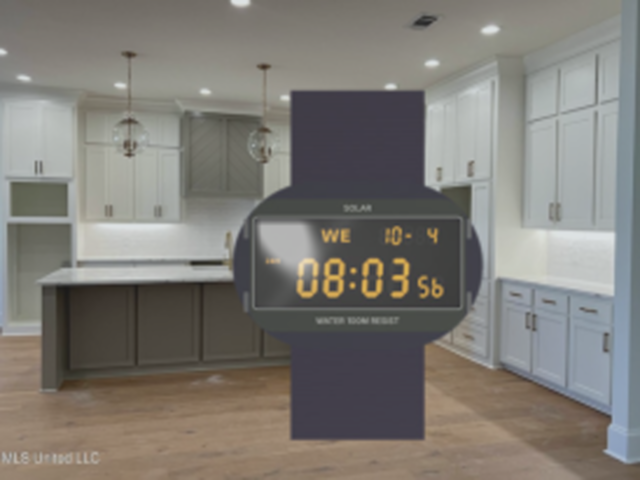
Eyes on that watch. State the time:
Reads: 8:03:56
